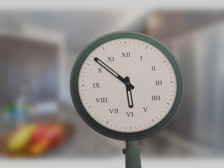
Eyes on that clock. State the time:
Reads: 5:52
